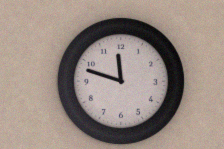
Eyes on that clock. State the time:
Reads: 11:48
